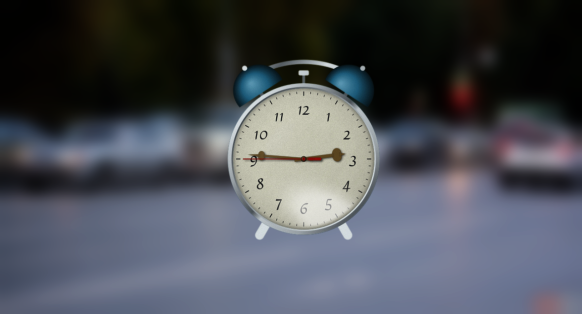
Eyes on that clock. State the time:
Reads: 2:45:45
